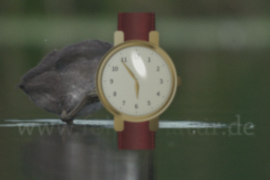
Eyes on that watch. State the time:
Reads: 5:54
